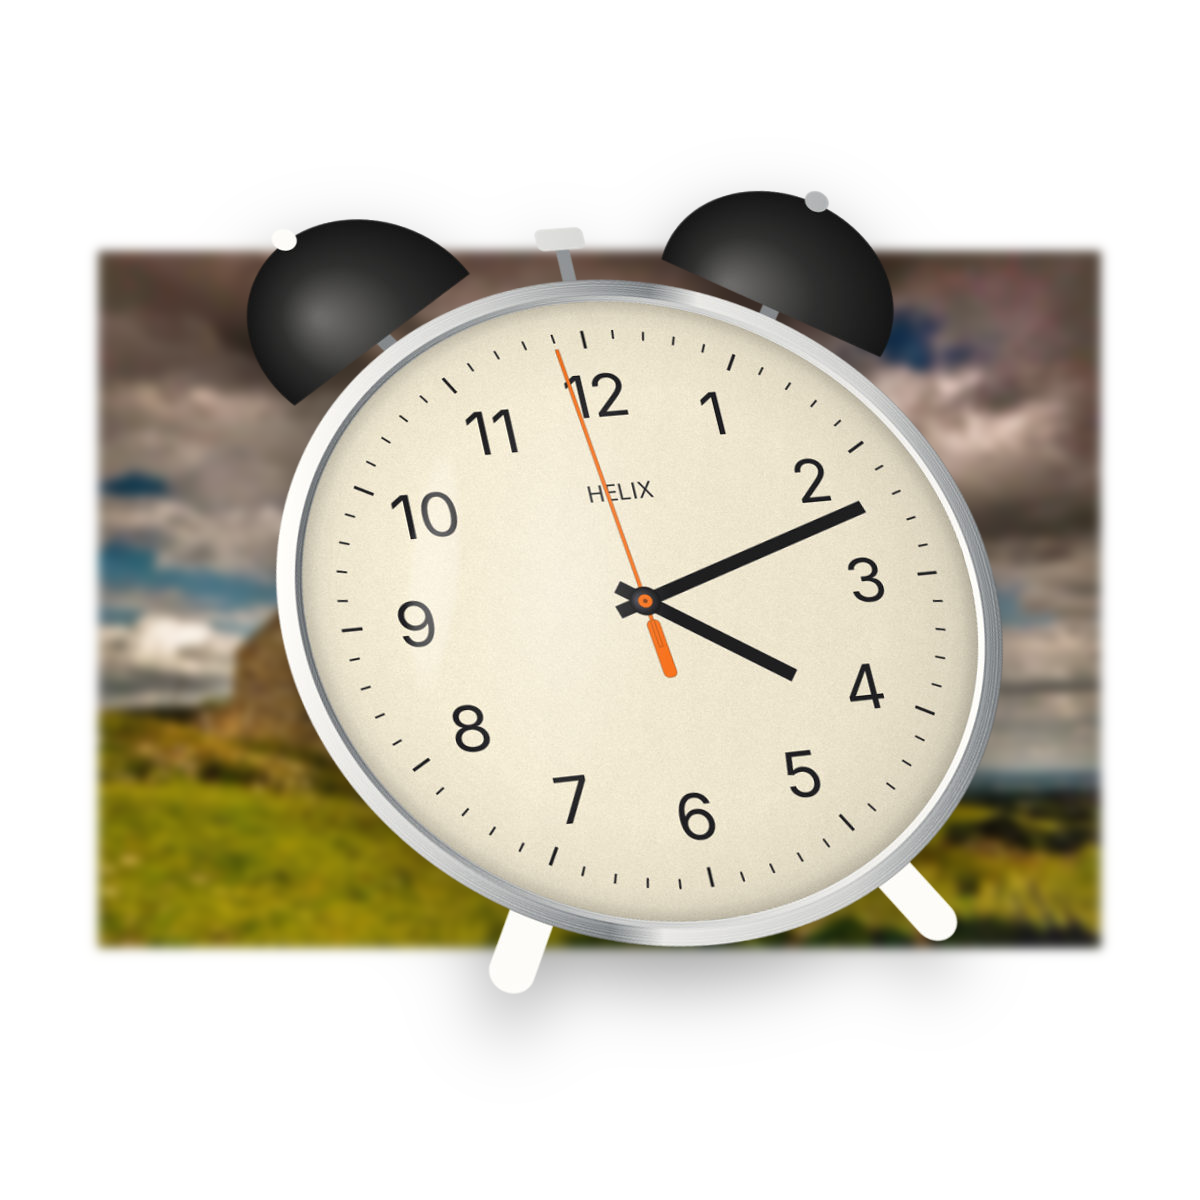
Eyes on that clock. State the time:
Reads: 4:11:59
